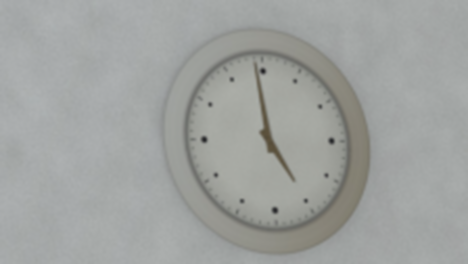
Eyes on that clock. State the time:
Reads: 4:59
